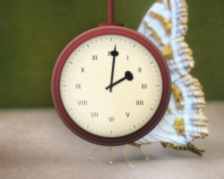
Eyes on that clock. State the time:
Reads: 2:01
